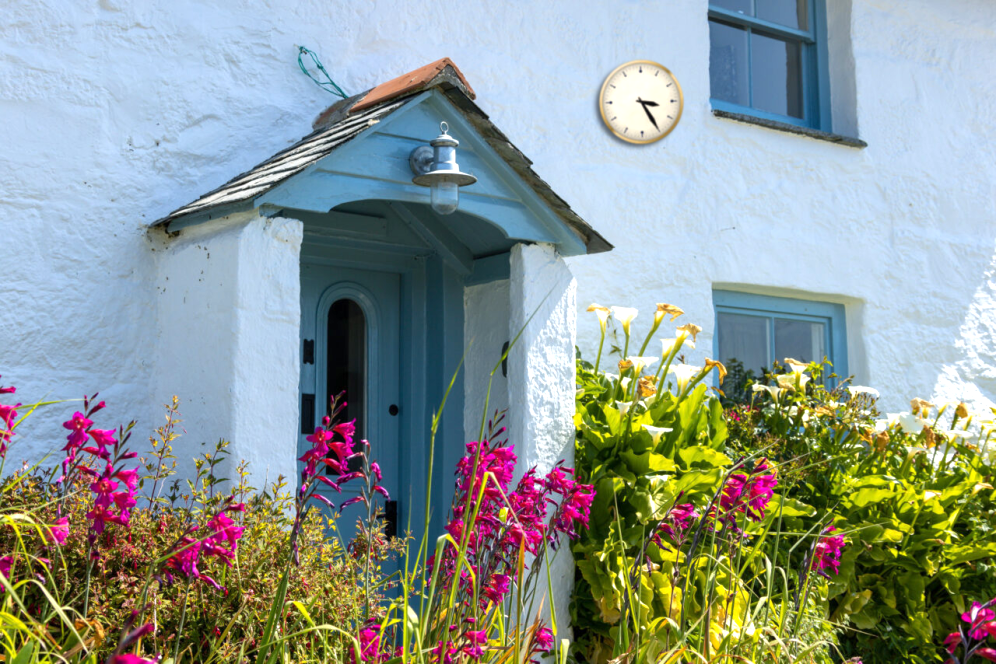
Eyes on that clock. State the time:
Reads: 3:25
